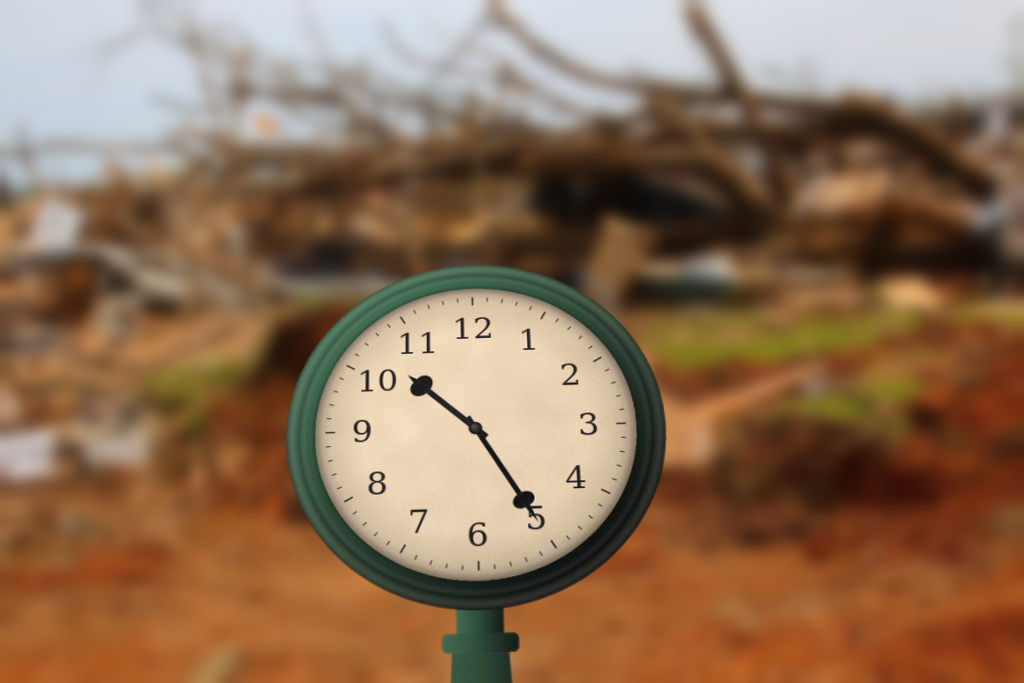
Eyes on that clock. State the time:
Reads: 10:25
